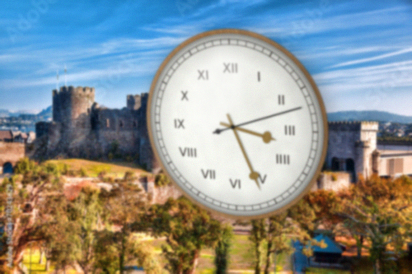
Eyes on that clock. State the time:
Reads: 3:26:12
